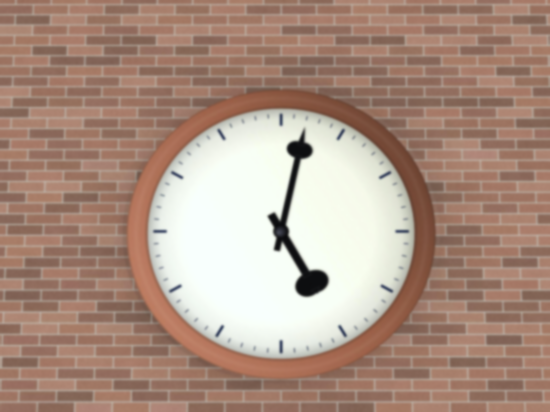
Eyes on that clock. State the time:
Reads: 5:02
